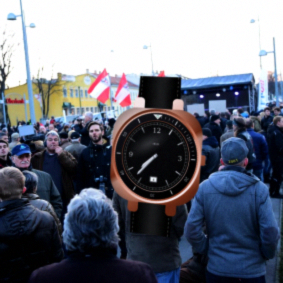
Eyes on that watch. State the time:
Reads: 7:37
